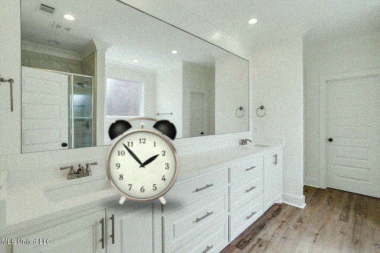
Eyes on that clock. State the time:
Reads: 1:53
